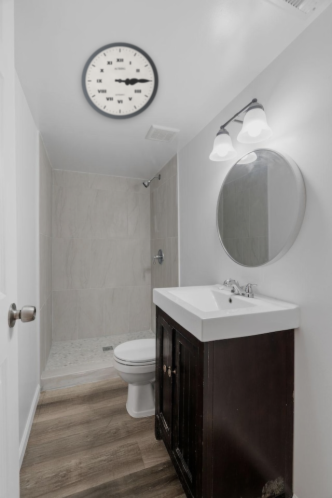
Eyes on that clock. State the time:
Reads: 3:15
